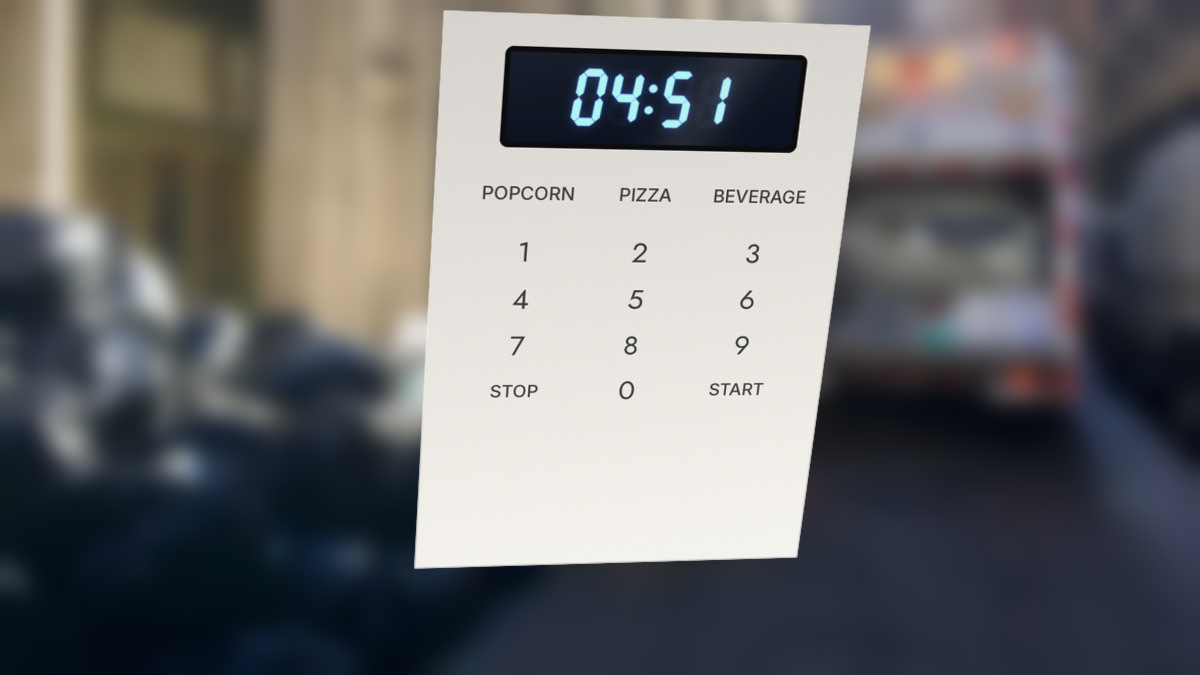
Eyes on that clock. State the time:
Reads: 4:51
